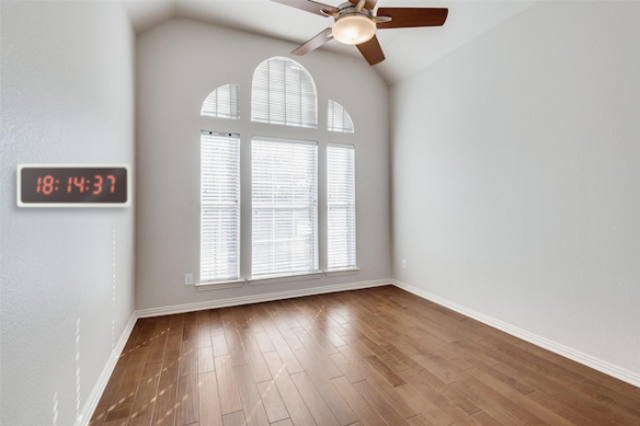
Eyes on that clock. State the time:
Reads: 18:14:37
